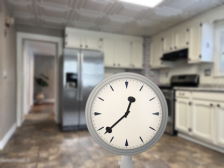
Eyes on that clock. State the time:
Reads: 12:38
